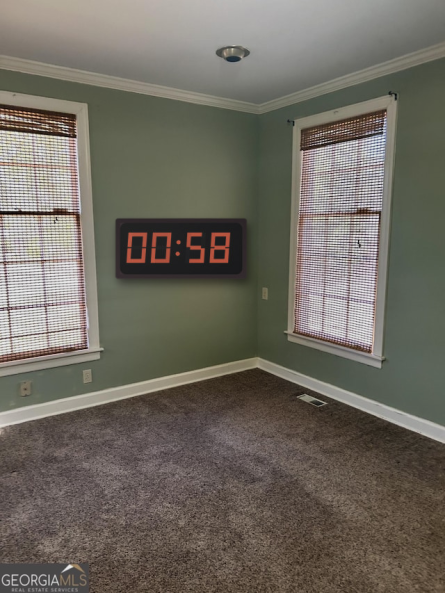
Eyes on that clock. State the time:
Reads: 0:58
